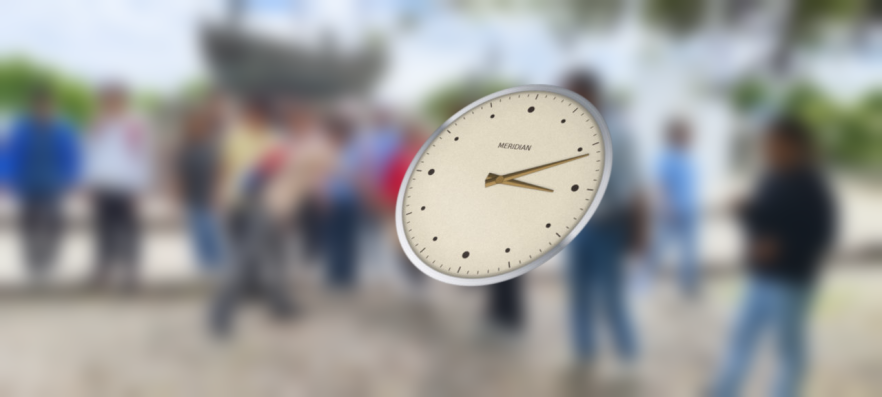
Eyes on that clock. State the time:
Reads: 3:11
